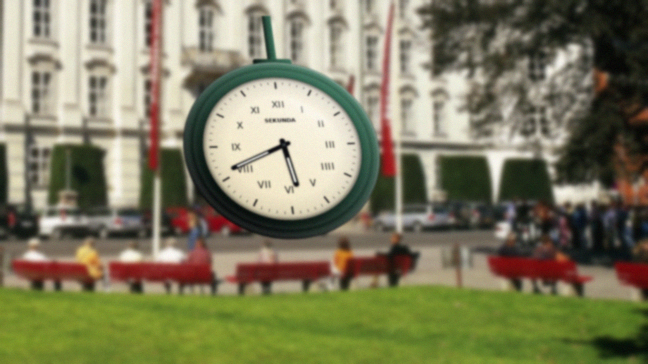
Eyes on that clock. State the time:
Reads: 5:41
